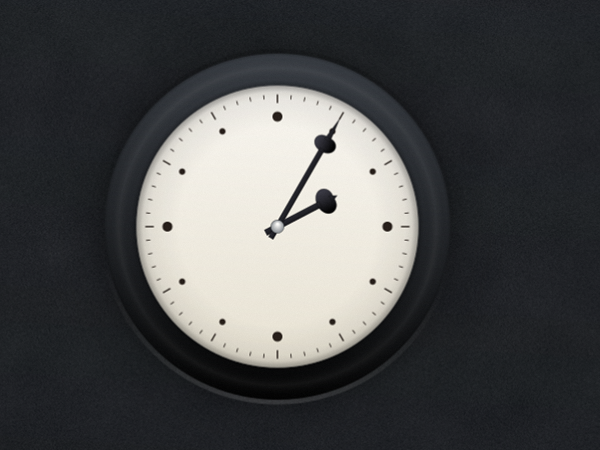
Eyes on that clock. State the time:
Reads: 2:05
